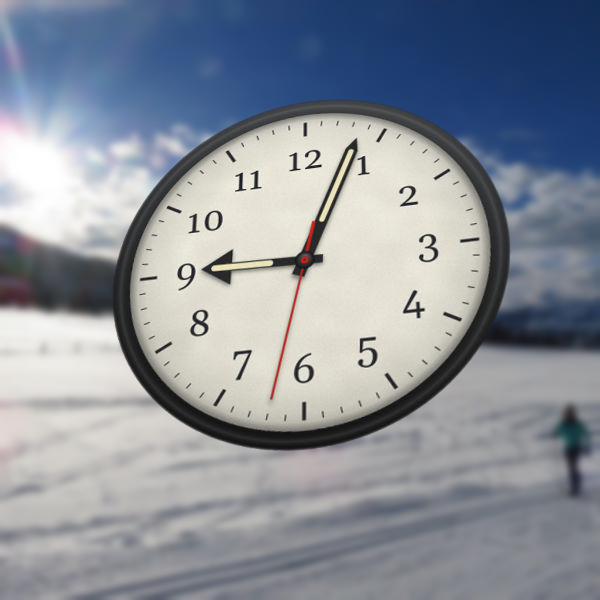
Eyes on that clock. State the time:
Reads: 9:03:32
